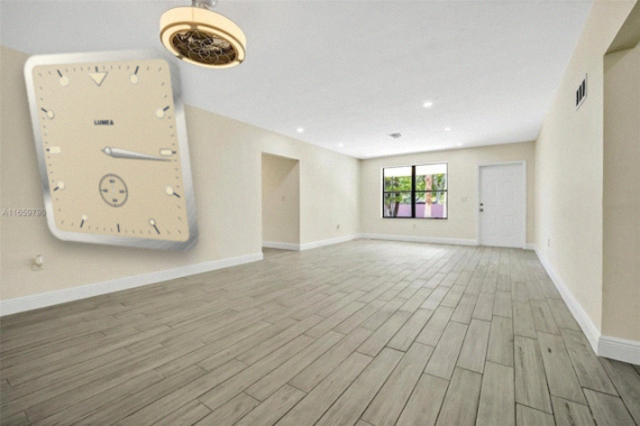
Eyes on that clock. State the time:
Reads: 3:16
